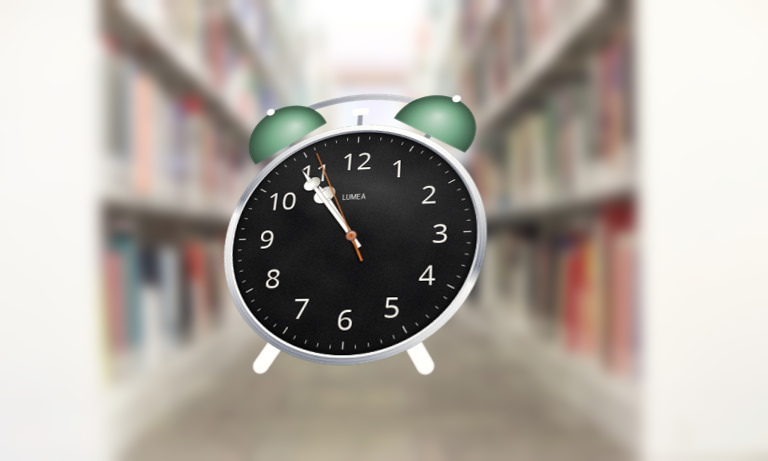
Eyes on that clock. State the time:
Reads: 10:53:56
